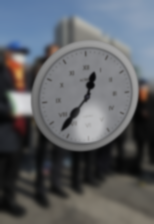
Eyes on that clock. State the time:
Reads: 12:37
